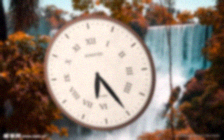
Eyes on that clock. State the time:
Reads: 6:25
